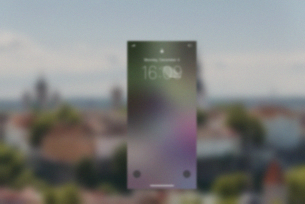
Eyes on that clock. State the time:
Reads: 16:09
